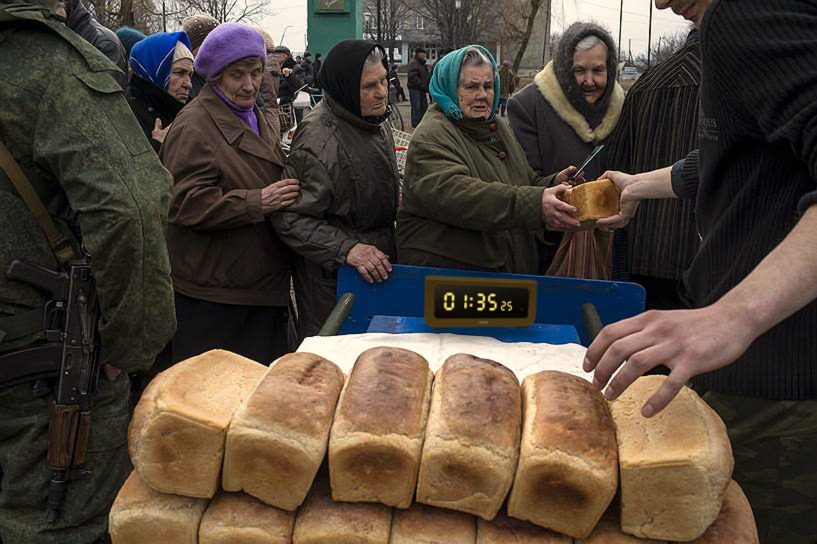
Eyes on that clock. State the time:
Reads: 1:35
